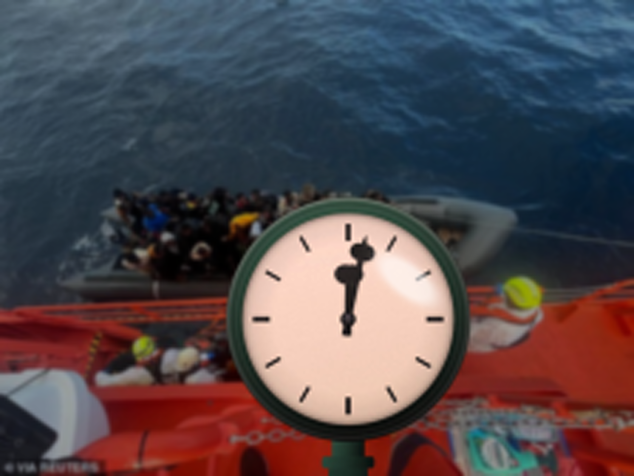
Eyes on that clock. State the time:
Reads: 12:02
